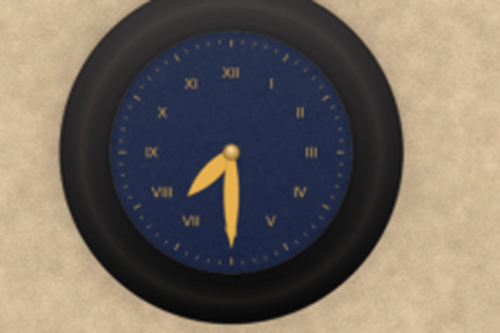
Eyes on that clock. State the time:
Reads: 7:30
